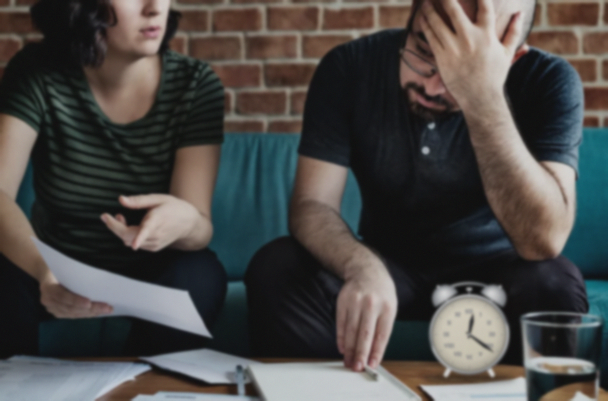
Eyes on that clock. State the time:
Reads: 12:21
